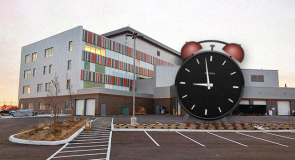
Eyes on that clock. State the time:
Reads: 8:58
